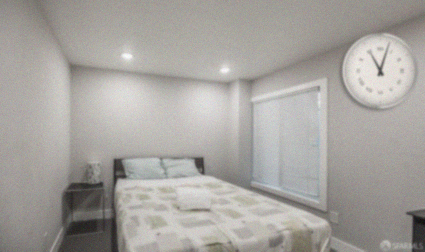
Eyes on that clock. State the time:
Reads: 11:03
